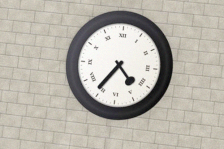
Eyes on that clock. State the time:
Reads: 4:36
